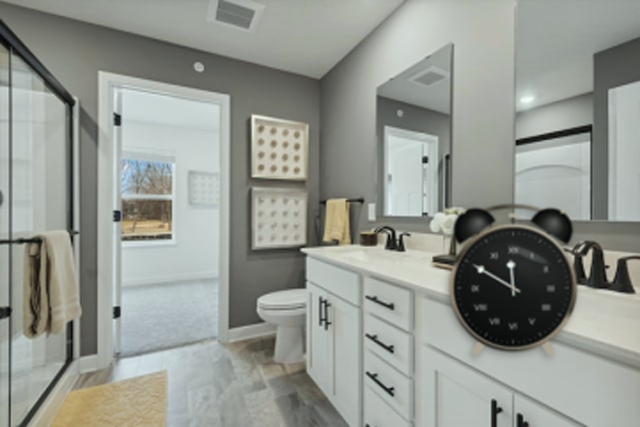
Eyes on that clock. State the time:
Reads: 11:50
